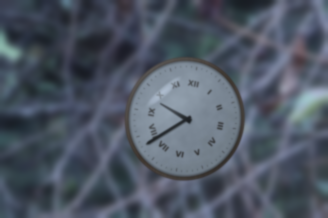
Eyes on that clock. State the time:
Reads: 9:38
